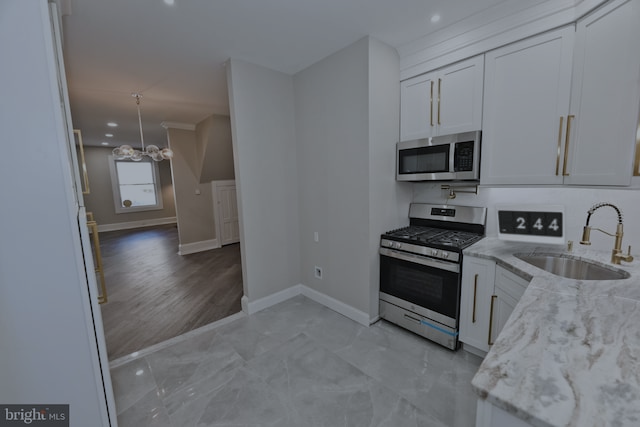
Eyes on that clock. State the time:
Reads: 2:44
